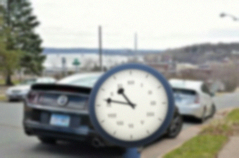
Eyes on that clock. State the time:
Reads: 10:47
